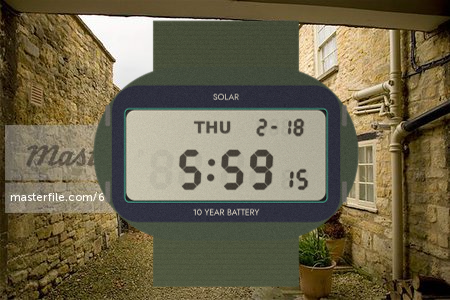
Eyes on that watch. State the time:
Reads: 5:59:15
